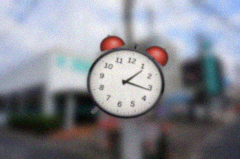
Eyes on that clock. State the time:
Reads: 1:16
